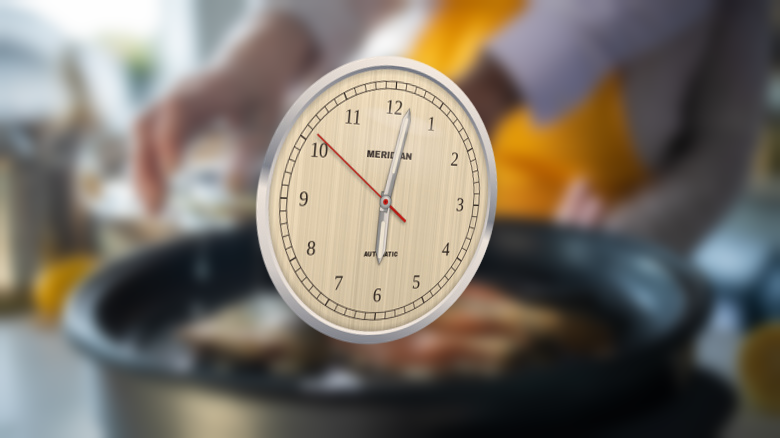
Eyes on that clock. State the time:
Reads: 6:01:51
